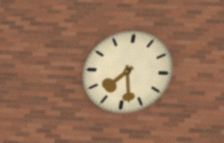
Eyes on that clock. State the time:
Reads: 7:28
